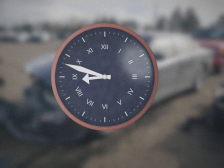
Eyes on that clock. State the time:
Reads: 8:48
